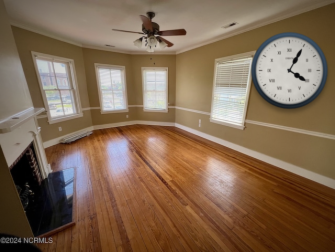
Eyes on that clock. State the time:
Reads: 4:05
